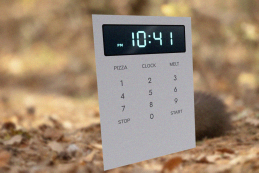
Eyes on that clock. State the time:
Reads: 10:41
